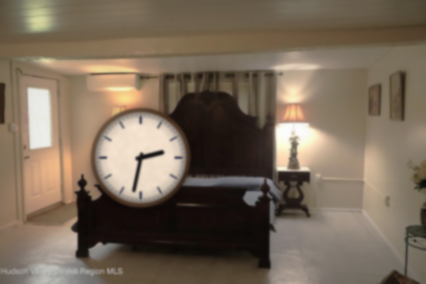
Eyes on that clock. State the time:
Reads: 2:32
